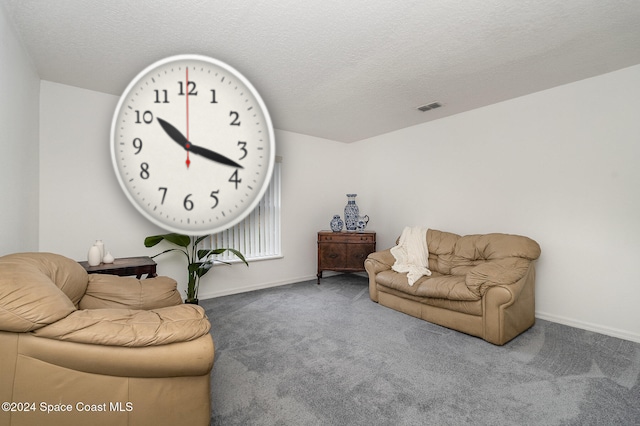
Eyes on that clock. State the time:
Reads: 10:18:00
